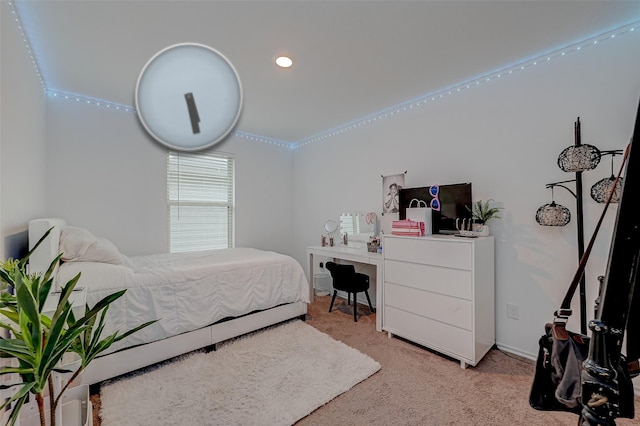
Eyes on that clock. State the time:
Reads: 5:28
